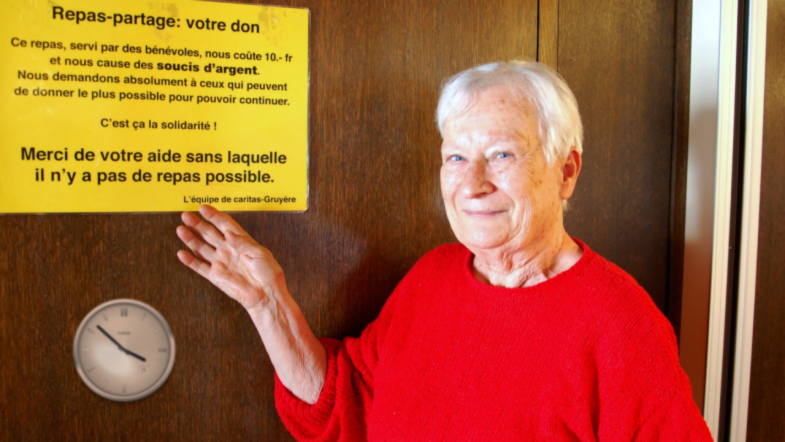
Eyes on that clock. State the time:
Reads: 3:52
